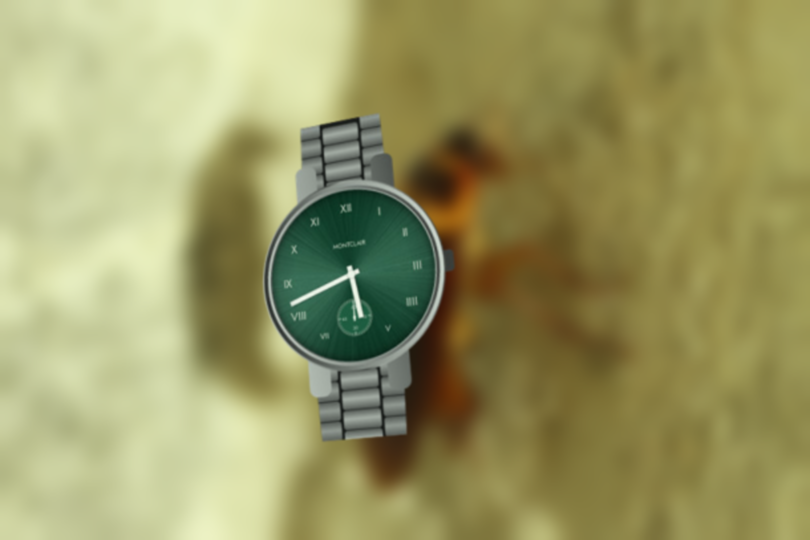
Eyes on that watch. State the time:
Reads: 5:42
